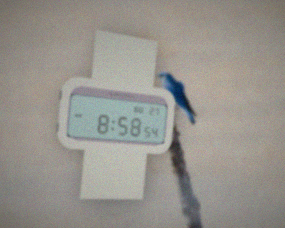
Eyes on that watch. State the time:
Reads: 8:58:54
